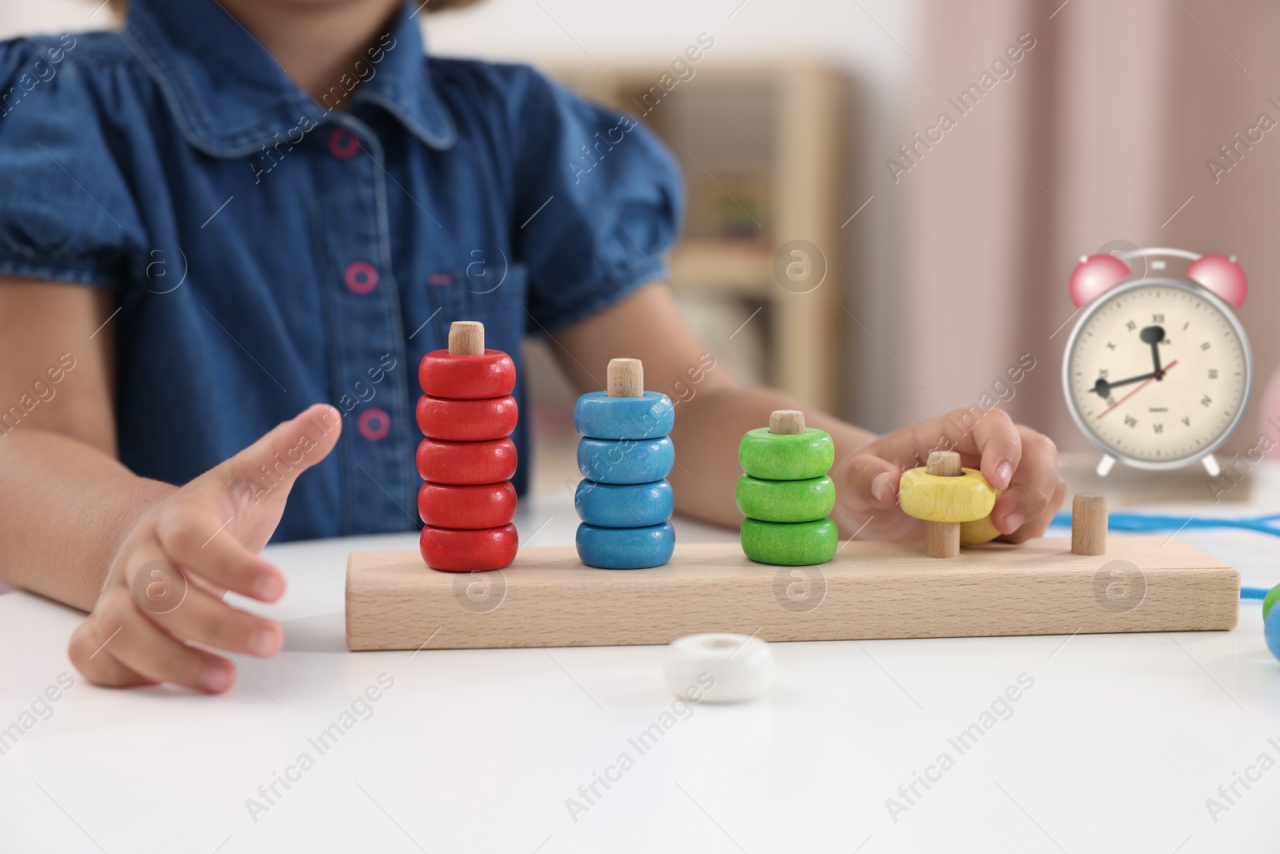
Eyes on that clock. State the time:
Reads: 11:42:39
